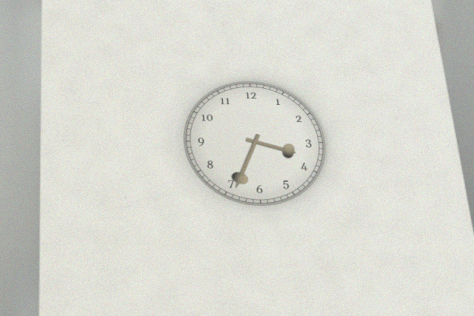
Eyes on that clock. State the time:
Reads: 3:34
